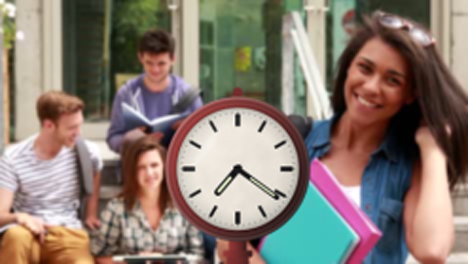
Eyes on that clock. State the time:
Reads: 7:21
